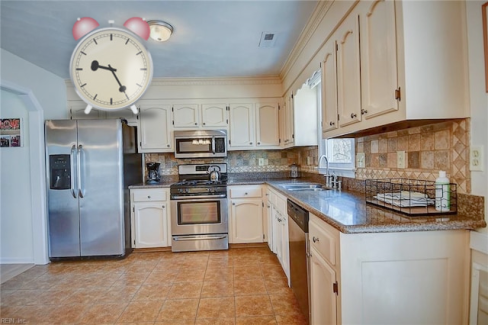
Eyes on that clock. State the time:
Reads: 9:25
